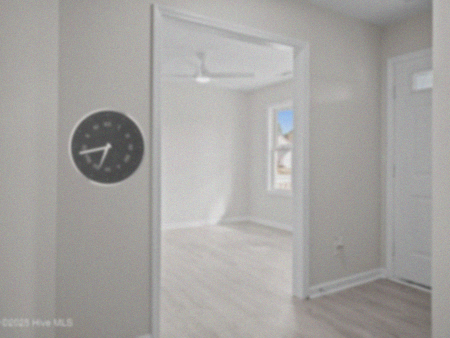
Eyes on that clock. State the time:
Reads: 6:43
